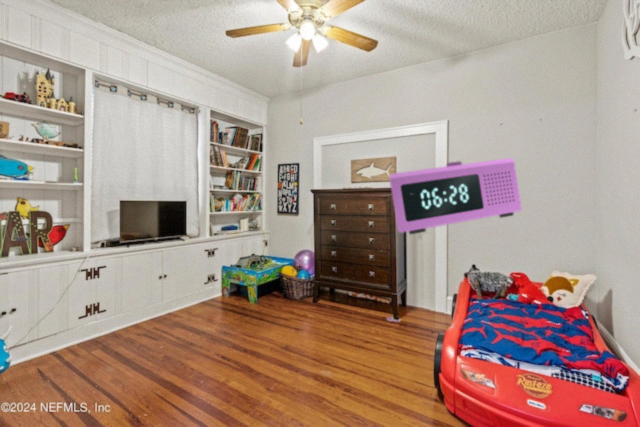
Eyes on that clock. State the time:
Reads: 6:28
